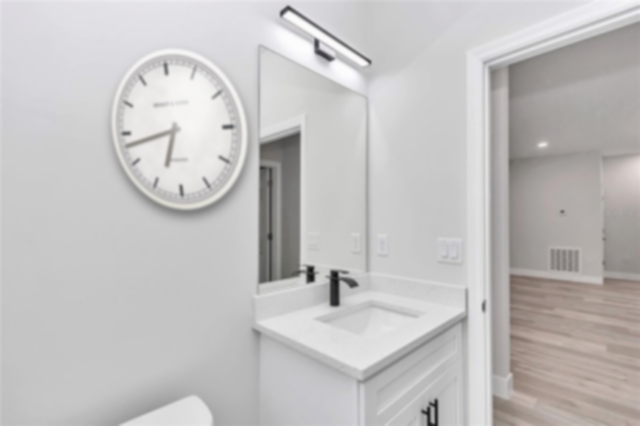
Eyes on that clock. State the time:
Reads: 6:43
